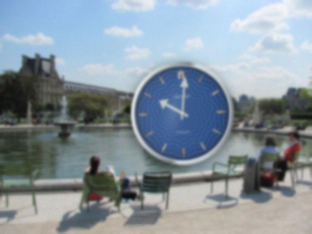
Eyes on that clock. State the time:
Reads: 10:01
